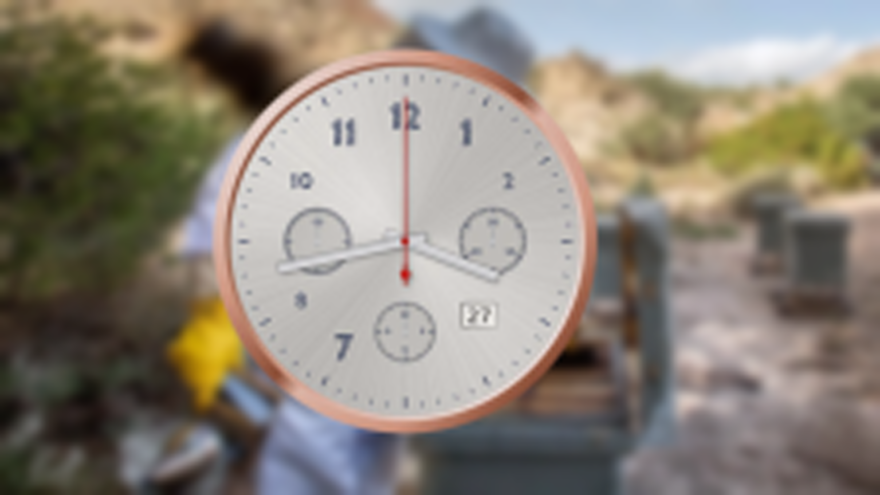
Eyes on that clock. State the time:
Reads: 3:43
